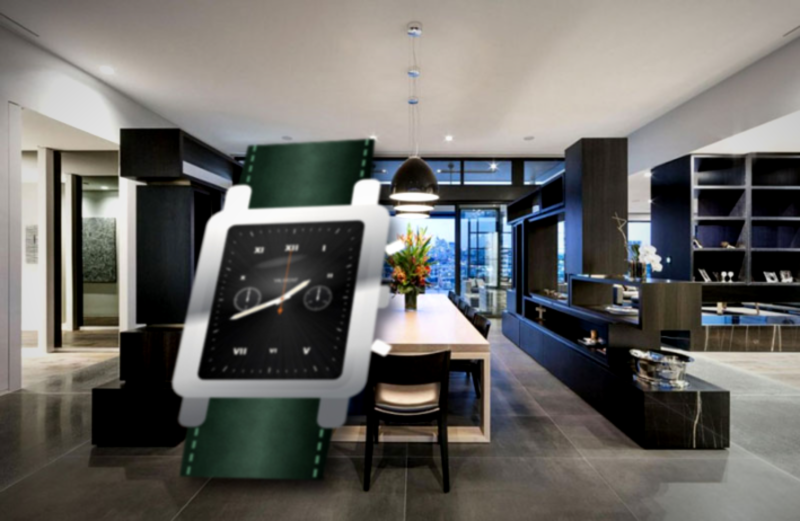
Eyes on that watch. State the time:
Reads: 1:41
